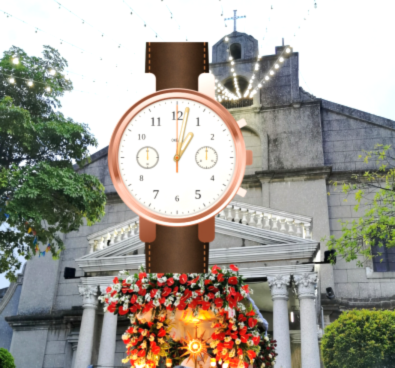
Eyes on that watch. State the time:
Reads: 1:02
